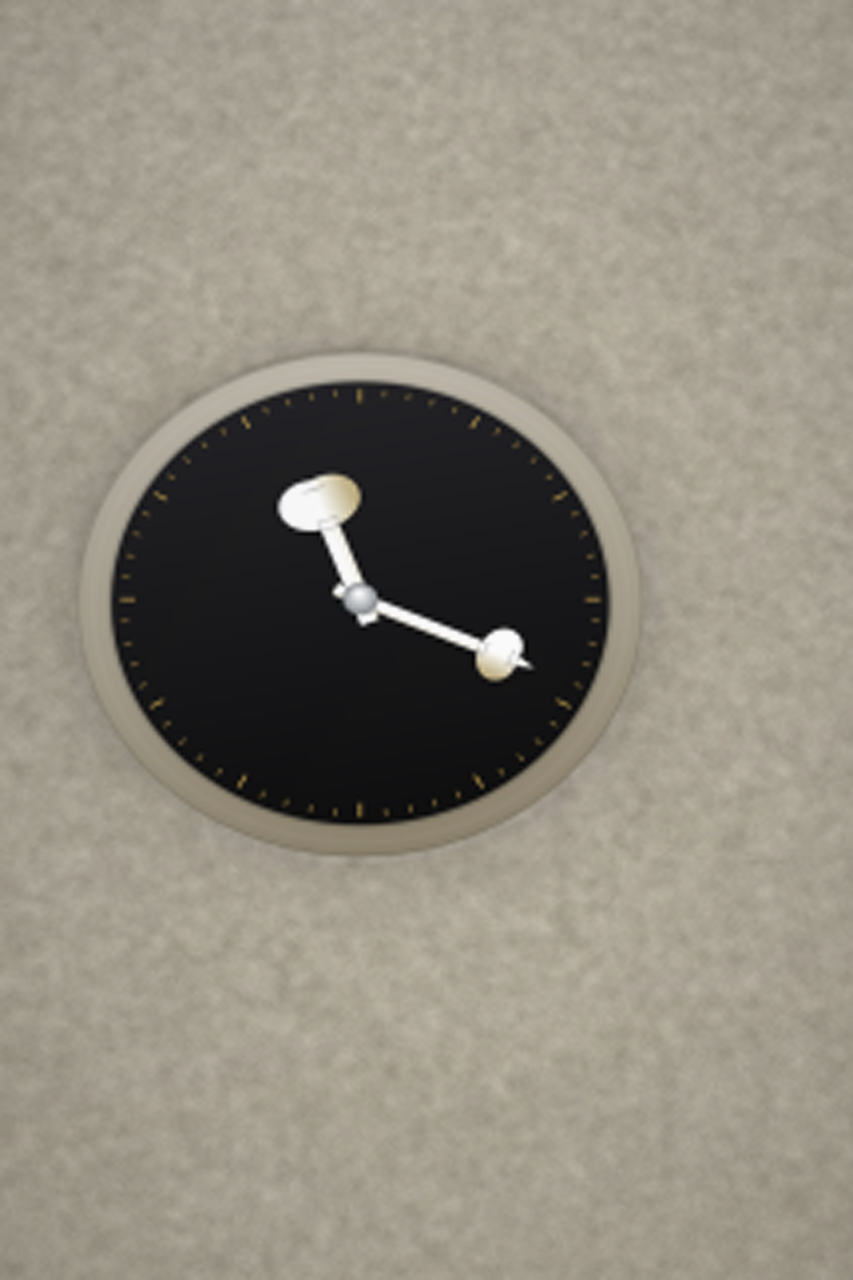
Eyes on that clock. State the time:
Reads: 11:19
